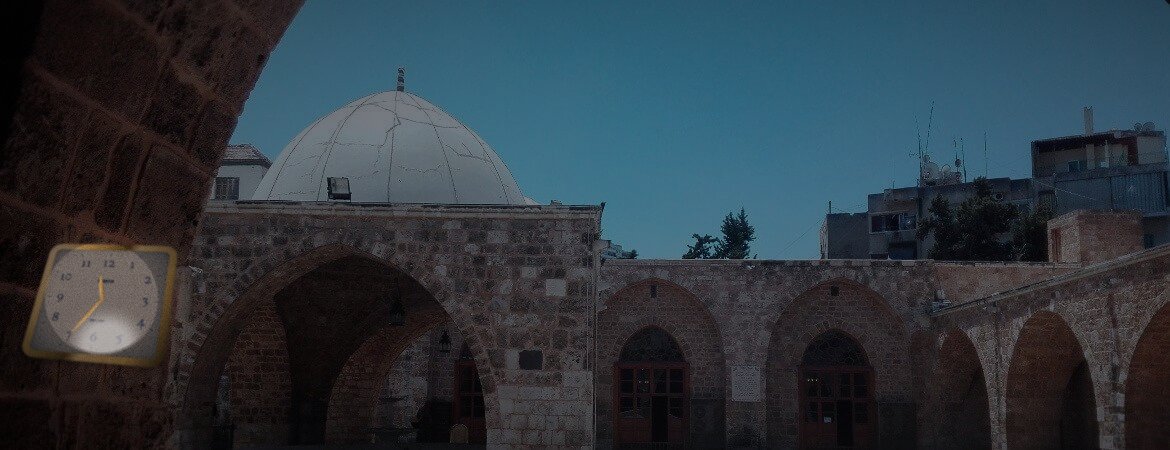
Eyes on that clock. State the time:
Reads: 11:35
